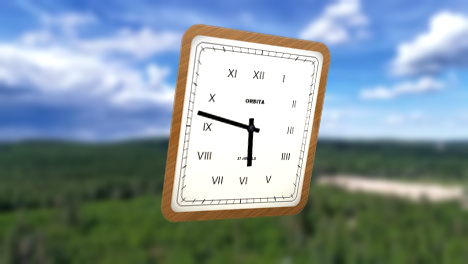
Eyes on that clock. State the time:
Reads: 5:47
